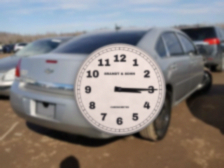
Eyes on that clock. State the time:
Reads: 3:15
